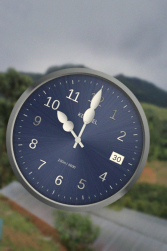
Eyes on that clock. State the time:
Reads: 10:00
